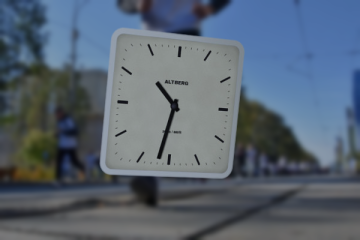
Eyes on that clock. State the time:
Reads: 10:32
